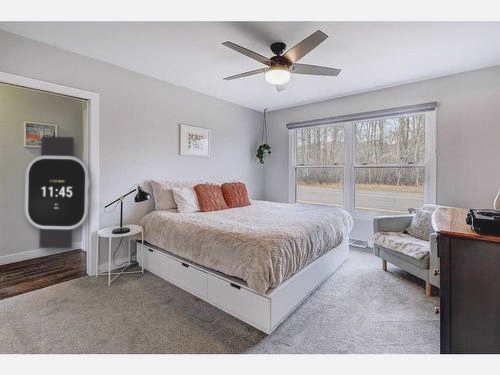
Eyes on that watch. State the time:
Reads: 11:45
